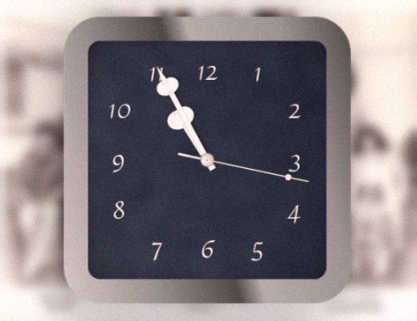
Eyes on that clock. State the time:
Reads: 10:55:17
